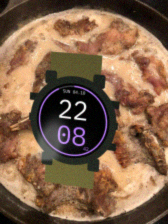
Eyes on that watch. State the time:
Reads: 22:08
